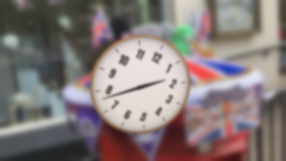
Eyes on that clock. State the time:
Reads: 1:38
